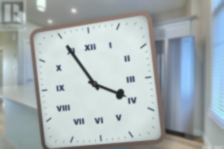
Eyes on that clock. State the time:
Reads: 3:55
